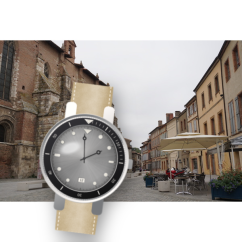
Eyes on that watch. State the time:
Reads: 1:59
